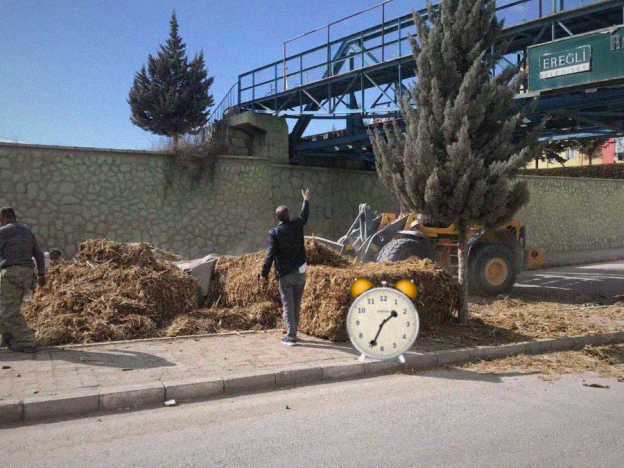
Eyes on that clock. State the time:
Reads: 1:34
